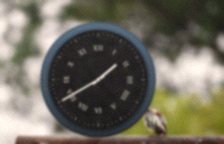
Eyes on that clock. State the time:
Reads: 1:40
